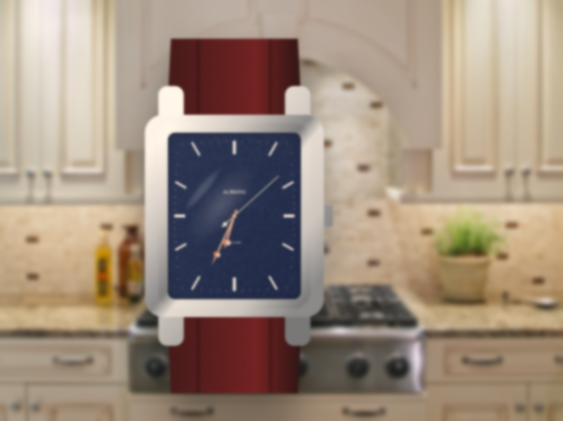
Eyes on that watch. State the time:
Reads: 6:34:08
